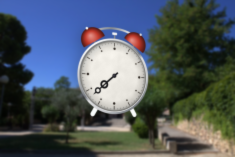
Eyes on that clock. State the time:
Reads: 7:38
